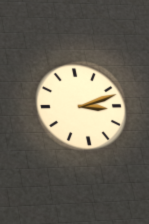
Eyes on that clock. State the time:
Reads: 3:12
